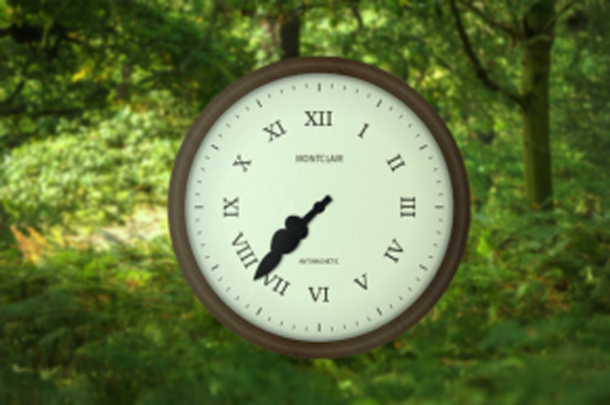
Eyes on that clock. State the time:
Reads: 7:37
